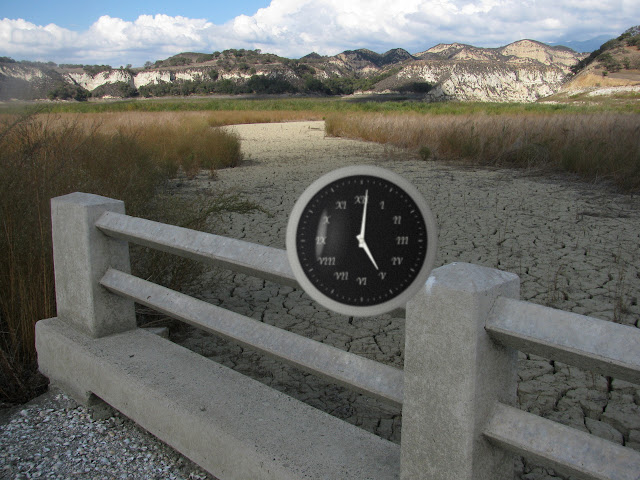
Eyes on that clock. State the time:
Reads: 5:01
